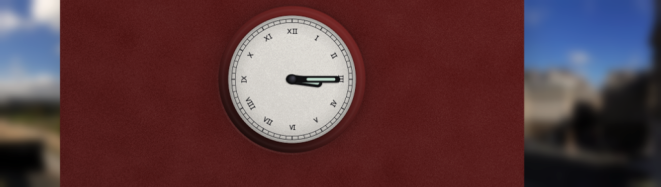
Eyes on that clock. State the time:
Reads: 3:15
